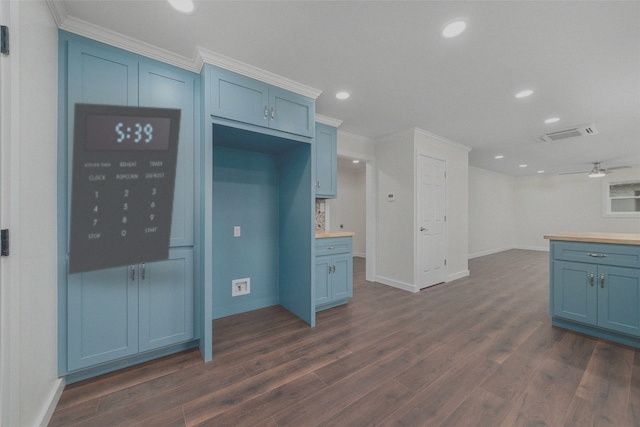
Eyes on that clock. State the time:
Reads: 5:39
